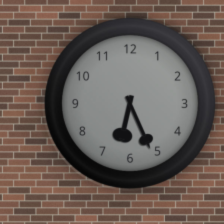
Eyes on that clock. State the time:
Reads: 6:26
